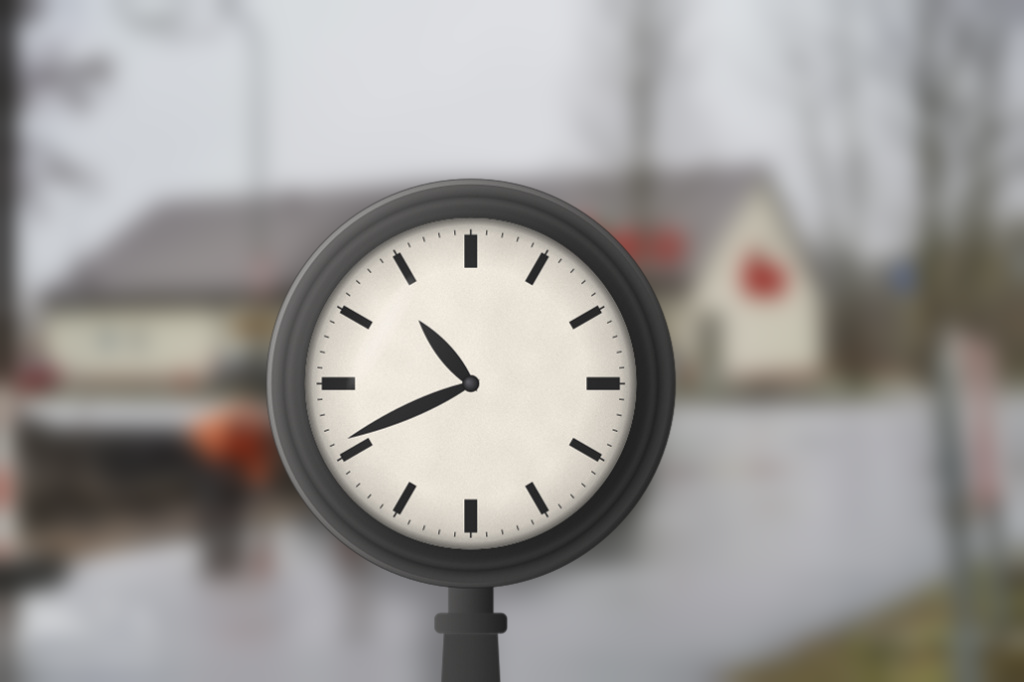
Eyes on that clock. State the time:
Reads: 10:41
